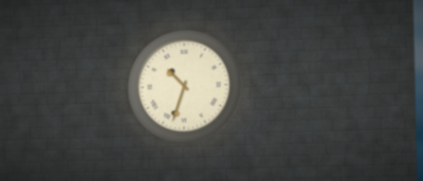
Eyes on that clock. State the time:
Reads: 10:33
